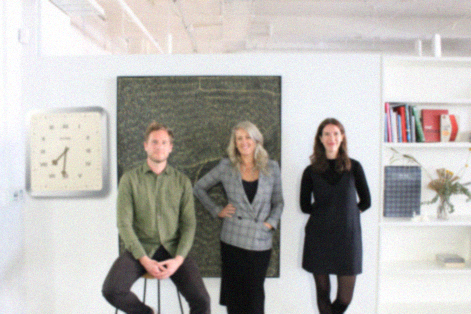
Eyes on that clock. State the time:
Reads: 7:31
